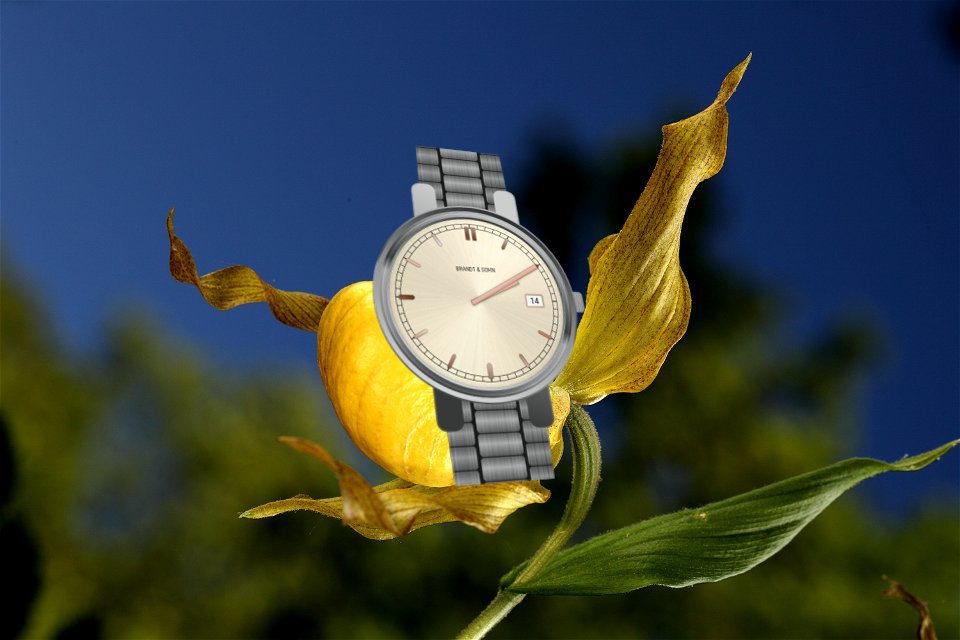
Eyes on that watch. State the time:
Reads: 2:10
